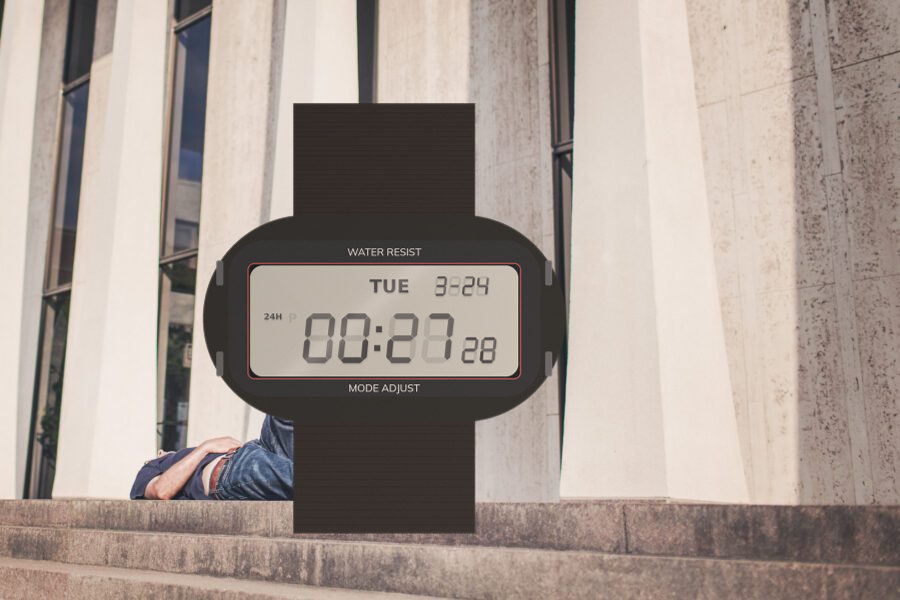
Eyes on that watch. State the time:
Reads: 0:27:28
